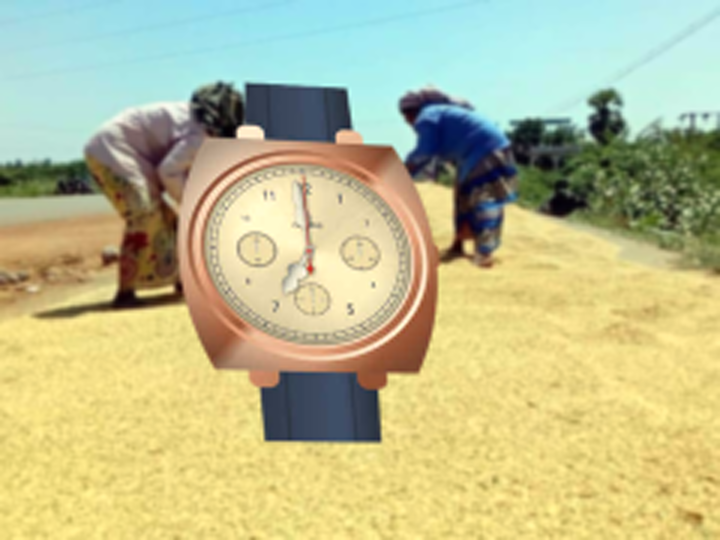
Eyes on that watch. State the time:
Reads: 6:59
